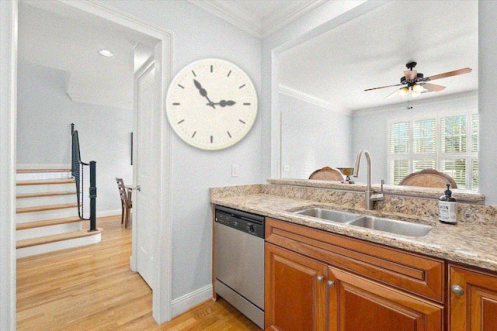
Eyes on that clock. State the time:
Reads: 2:54
